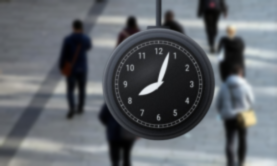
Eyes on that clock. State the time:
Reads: 8:03
